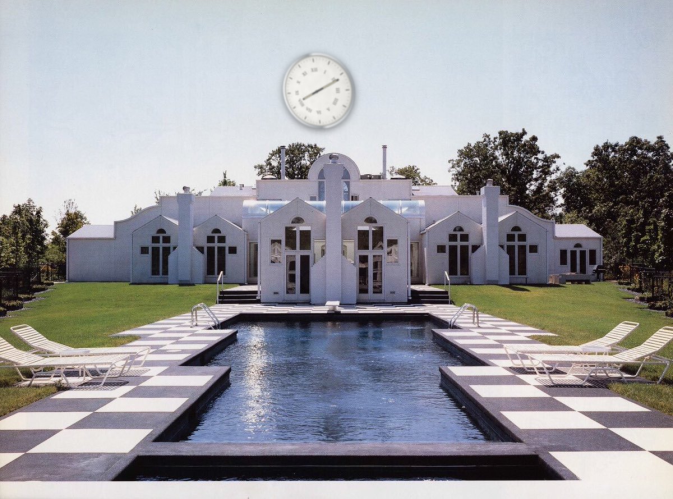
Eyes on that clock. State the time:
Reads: 8:11
